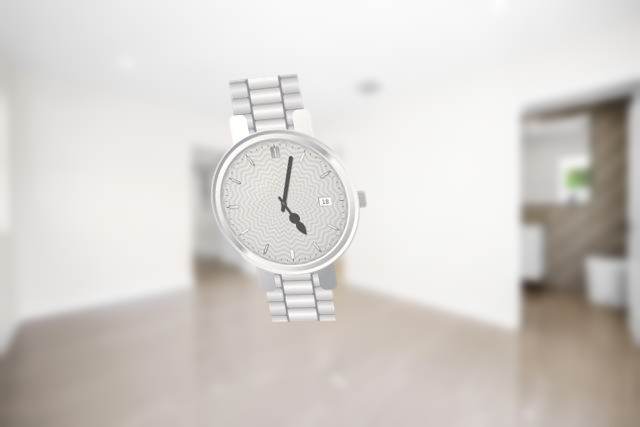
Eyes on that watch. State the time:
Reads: 5:03
